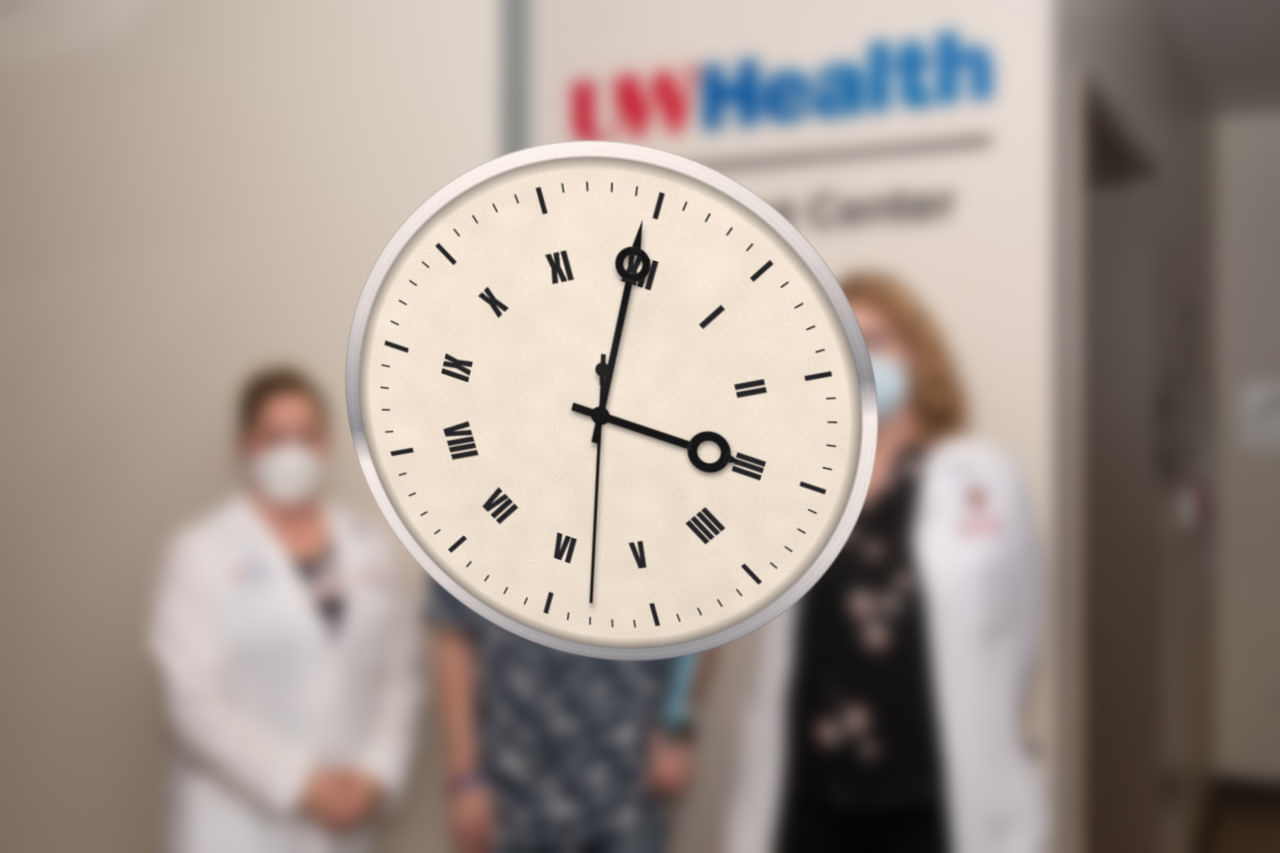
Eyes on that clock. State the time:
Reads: 2:59:28
